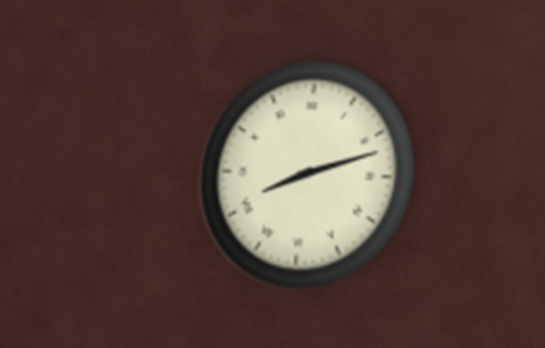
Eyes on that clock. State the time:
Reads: 8:12
